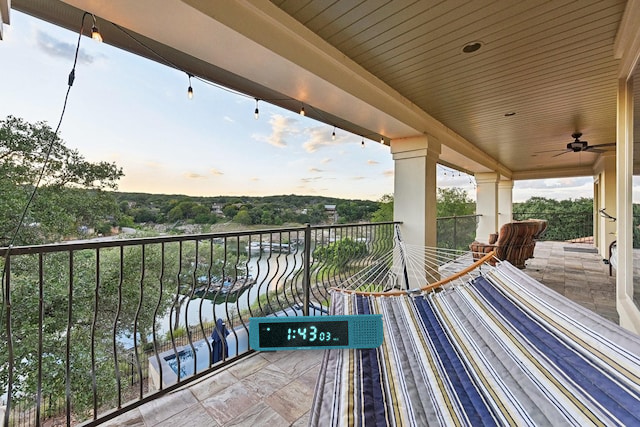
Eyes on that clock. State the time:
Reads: 1:43:03
